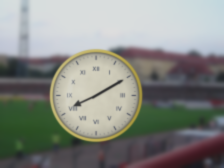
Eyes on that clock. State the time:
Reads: 8:10
